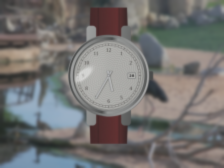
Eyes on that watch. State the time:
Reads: 5:35
